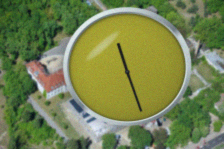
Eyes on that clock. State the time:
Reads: 11:27
